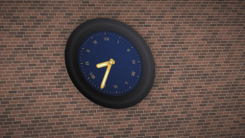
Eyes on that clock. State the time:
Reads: 8:35
